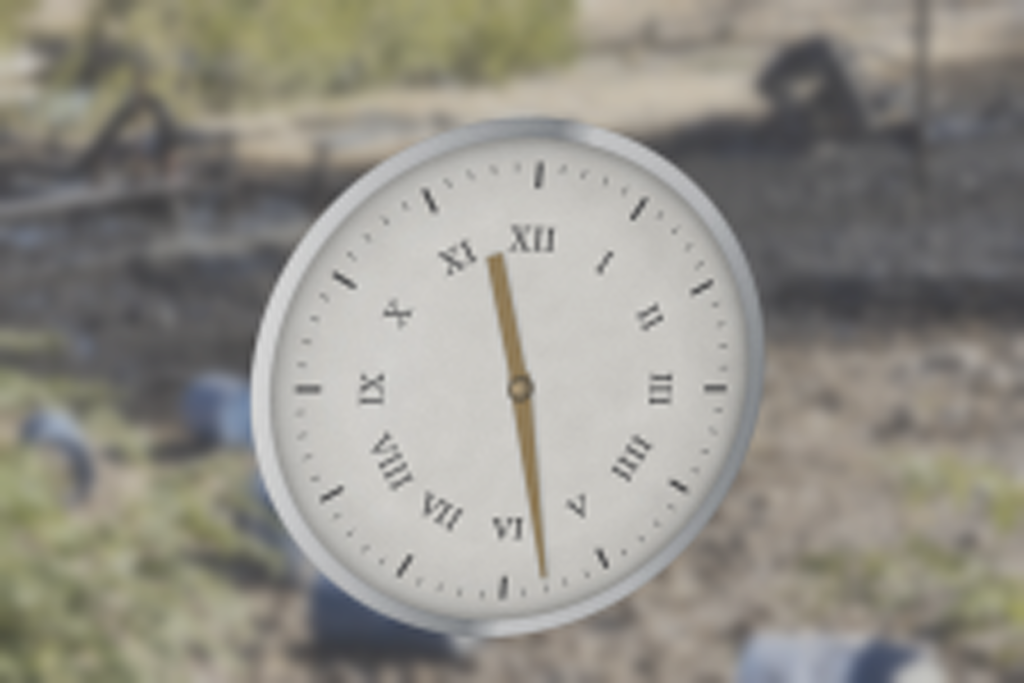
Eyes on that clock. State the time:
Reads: 11:28
